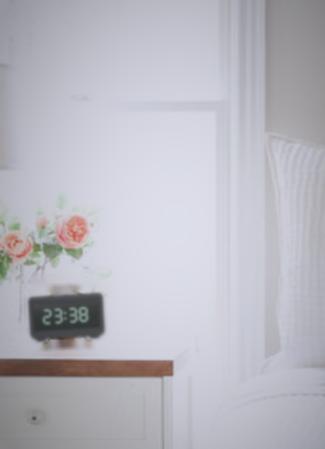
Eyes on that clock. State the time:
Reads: 23:38
